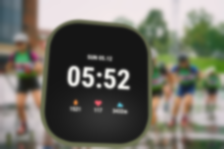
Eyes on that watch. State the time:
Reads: 5:52
